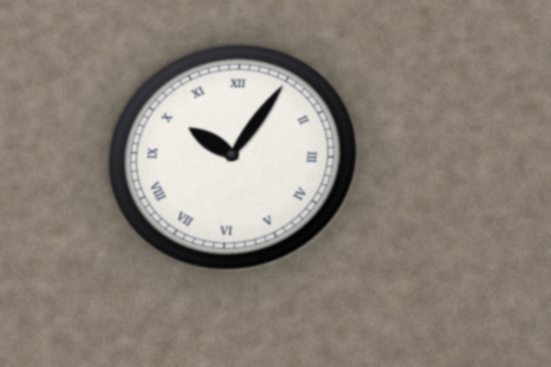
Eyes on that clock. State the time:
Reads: 10:05
